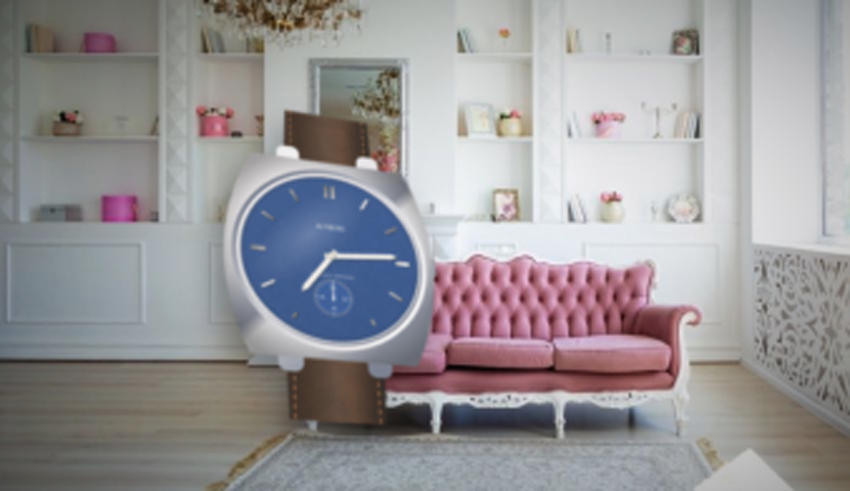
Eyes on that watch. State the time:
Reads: 7:14
